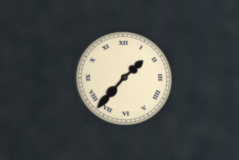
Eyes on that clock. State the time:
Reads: 1:37
